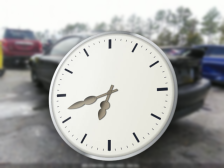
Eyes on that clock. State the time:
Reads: 6:42
